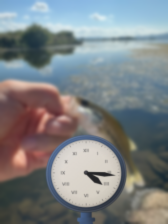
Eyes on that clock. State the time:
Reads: 4:16
